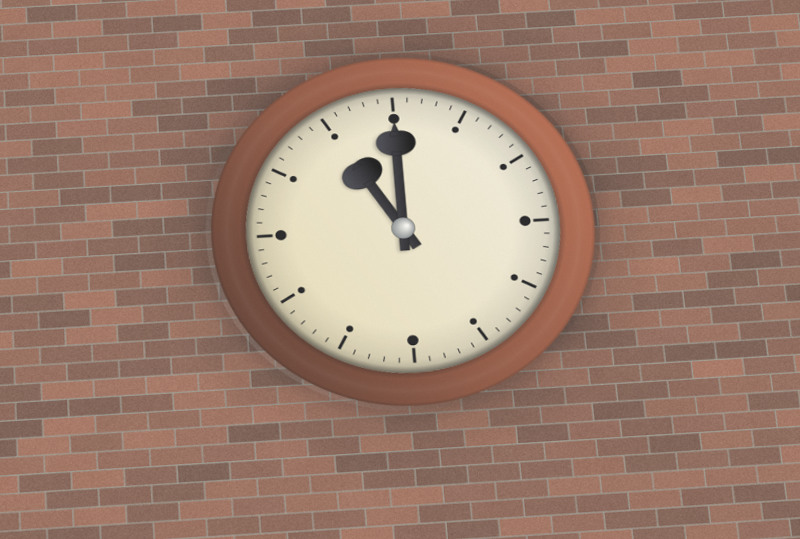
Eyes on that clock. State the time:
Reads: 11:00
